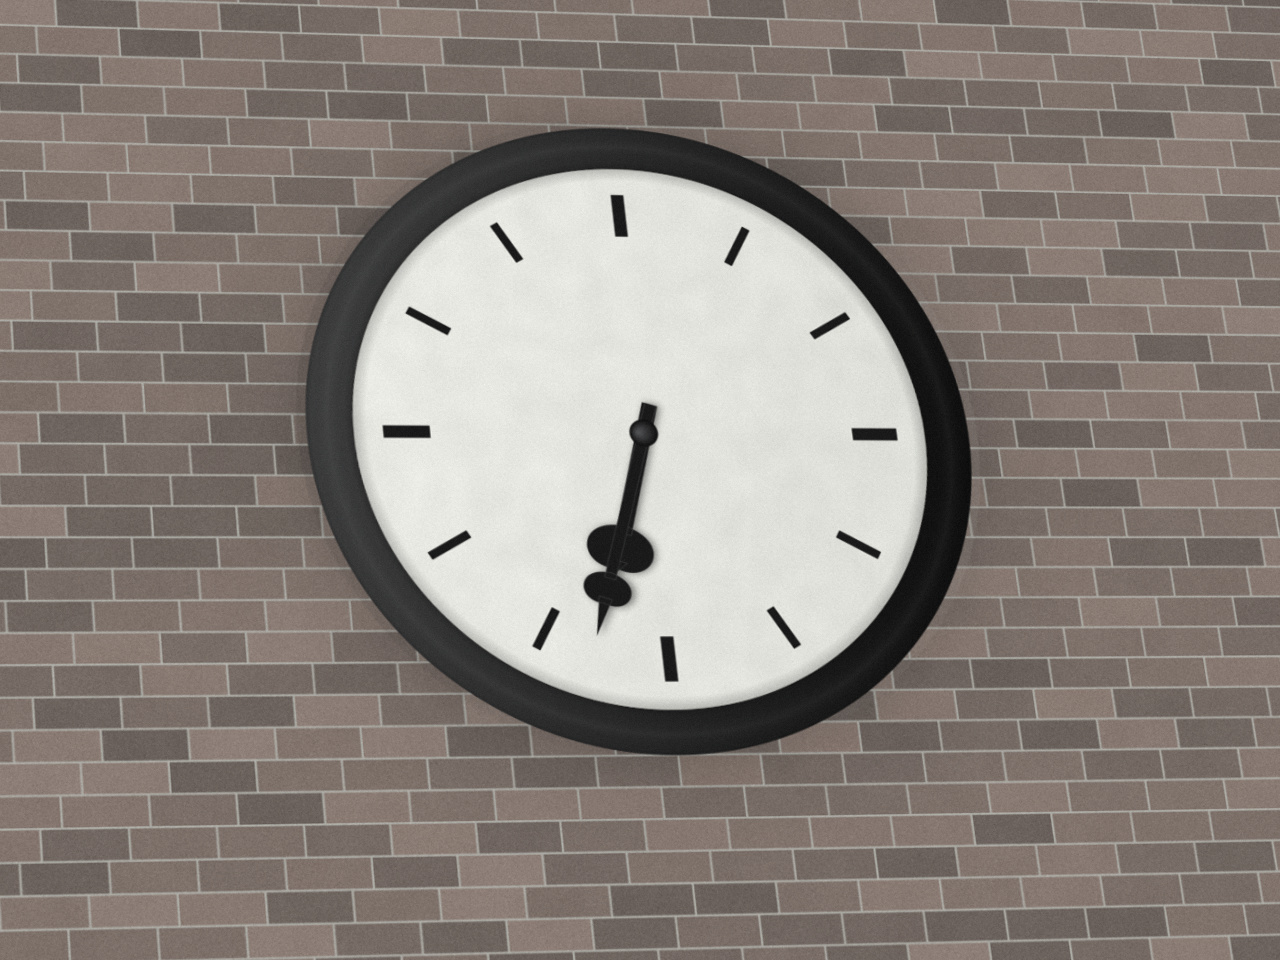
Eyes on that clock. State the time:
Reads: 6:33
